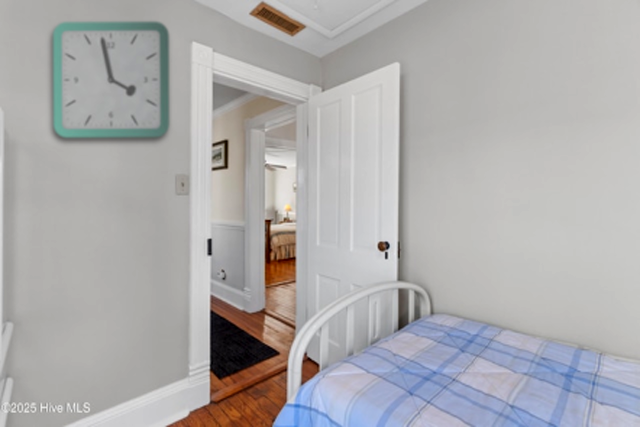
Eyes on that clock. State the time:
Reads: 3:58
